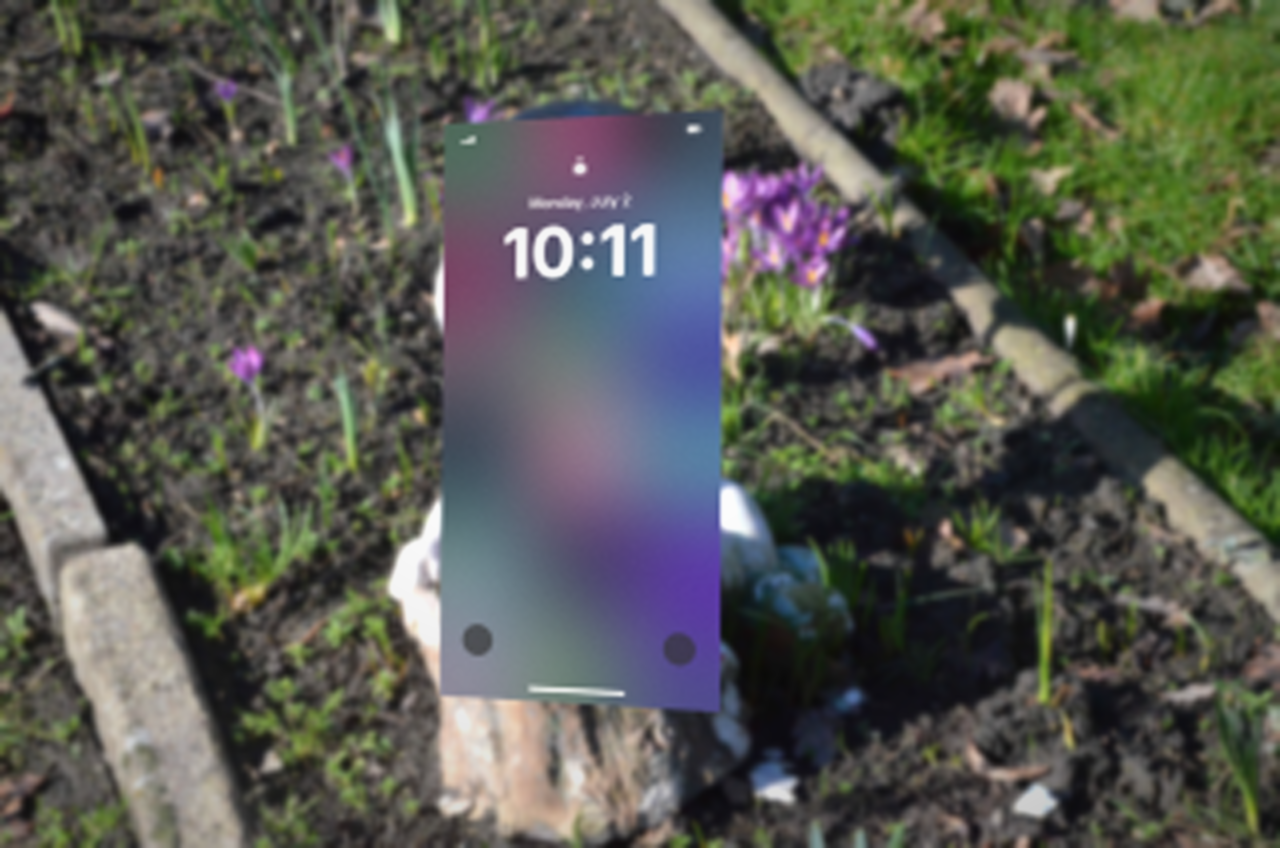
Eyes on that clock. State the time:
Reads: 10:11
